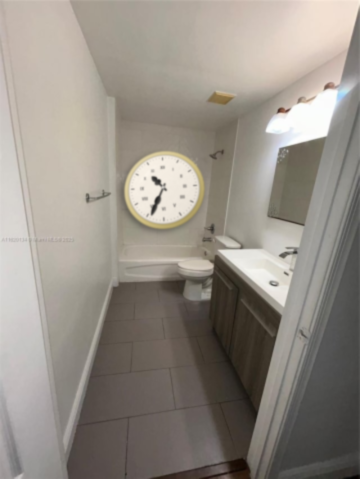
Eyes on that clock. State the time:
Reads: 10:34
